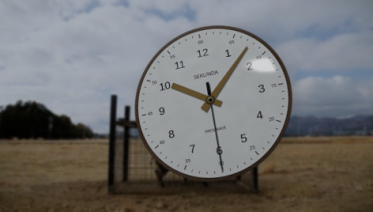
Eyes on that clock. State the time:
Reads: 10:07:30
